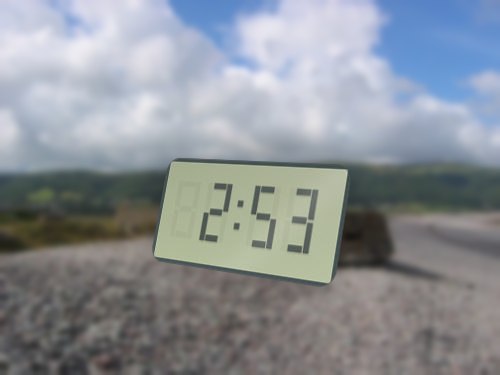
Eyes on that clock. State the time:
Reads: 2:53
